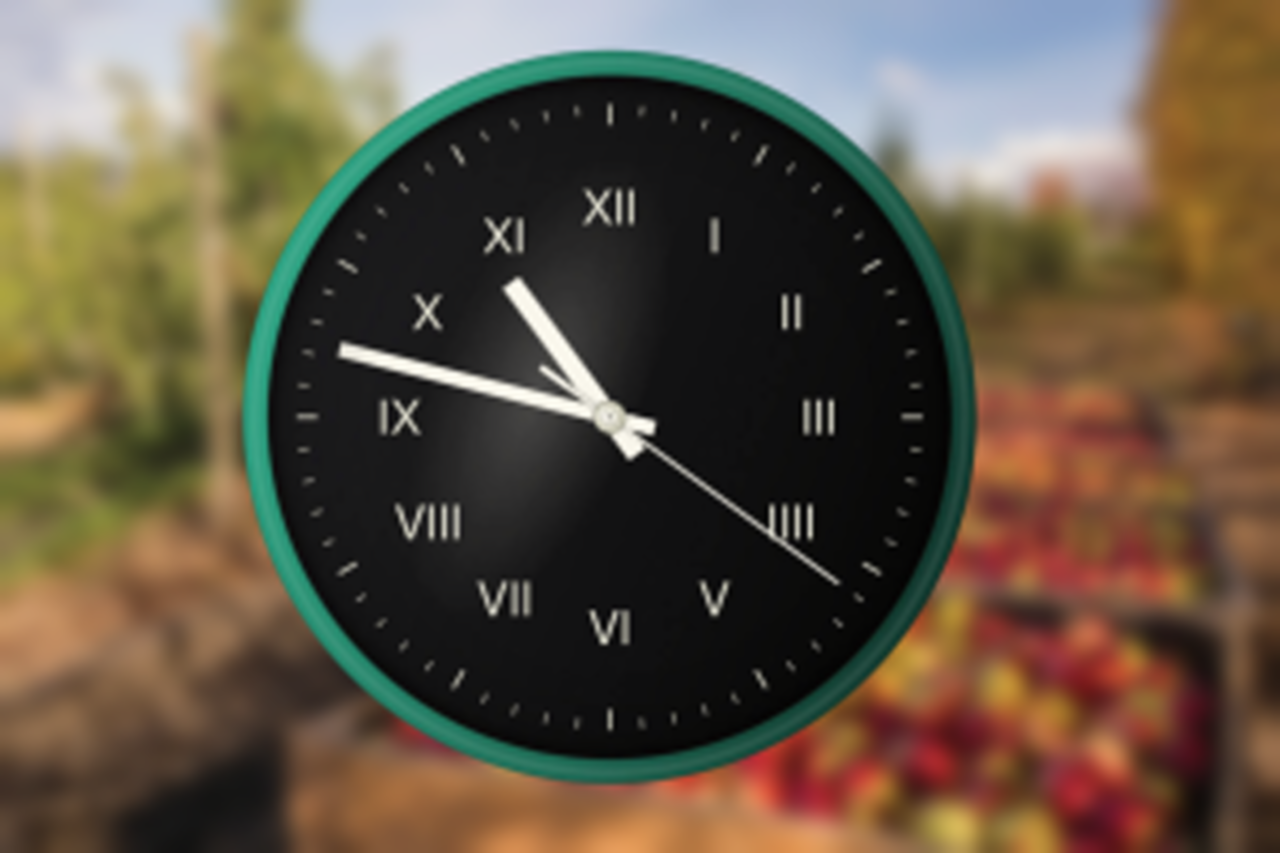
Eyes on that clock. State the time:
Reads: 10:47:21
